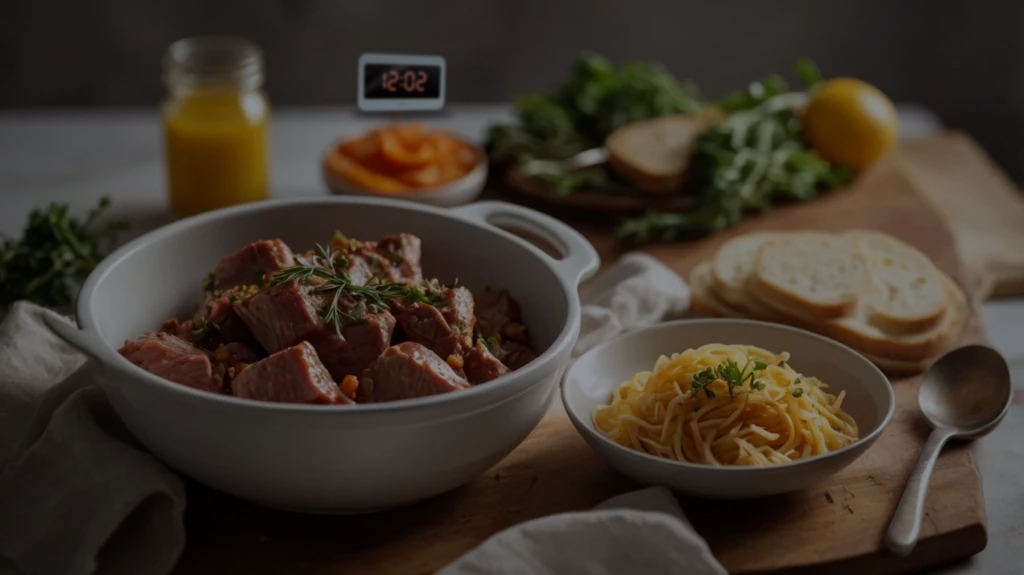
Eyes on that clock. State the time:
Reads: 12:02
